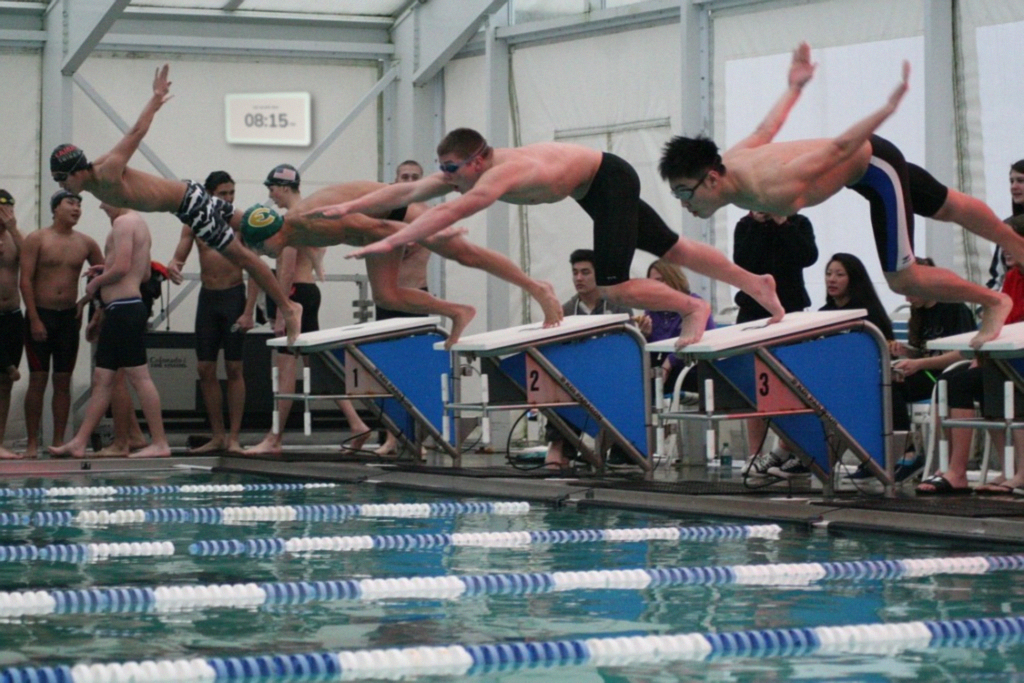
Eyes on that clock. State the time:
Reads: 8:15
